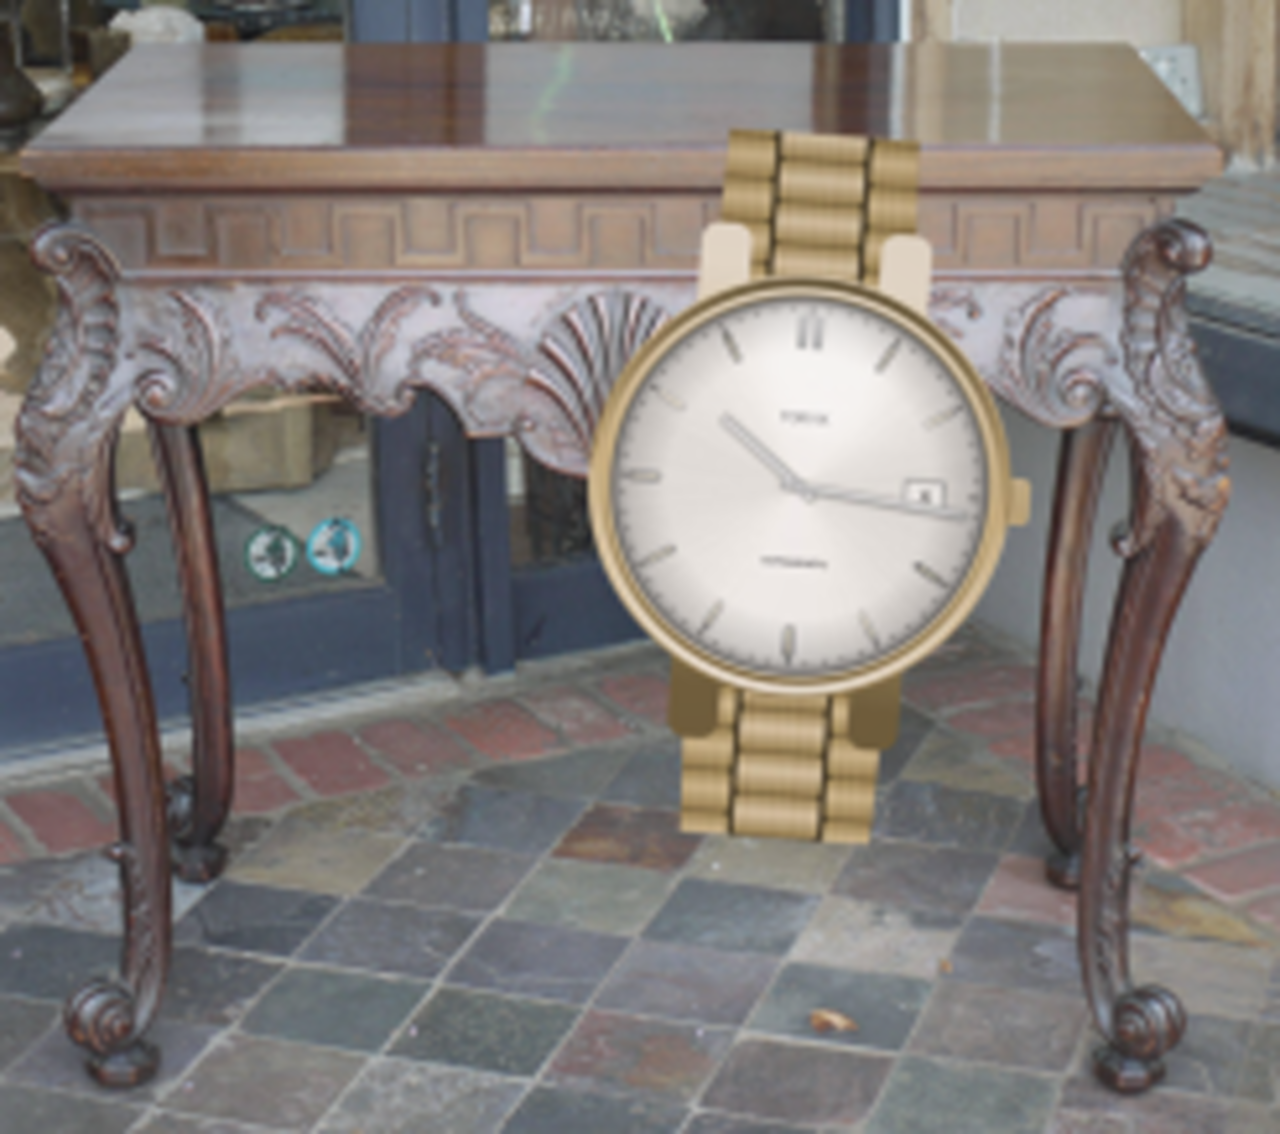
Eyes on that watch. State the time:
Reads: 10:16
